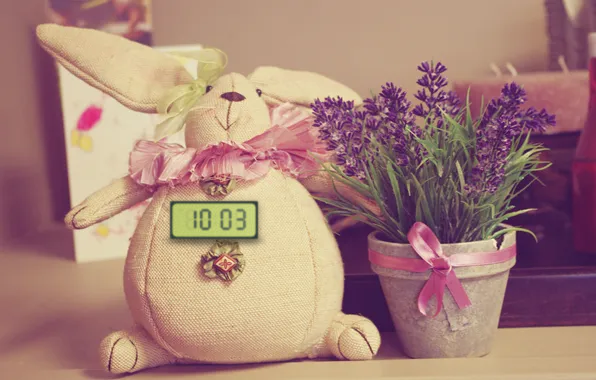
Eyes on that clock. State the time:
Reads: 10:03
